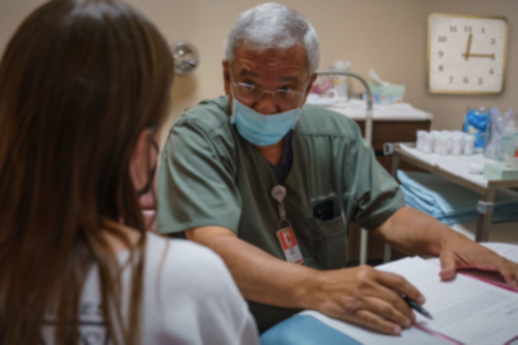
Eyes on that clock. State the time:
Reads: 12:15
